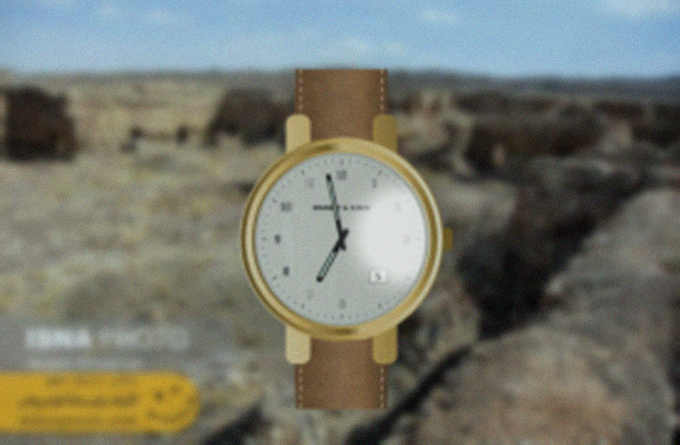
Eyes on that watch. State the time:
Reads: 6:58
